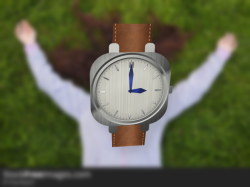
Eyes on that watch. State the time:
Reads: 3:00
